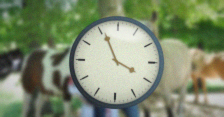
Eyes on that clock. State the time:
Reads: 3:56
